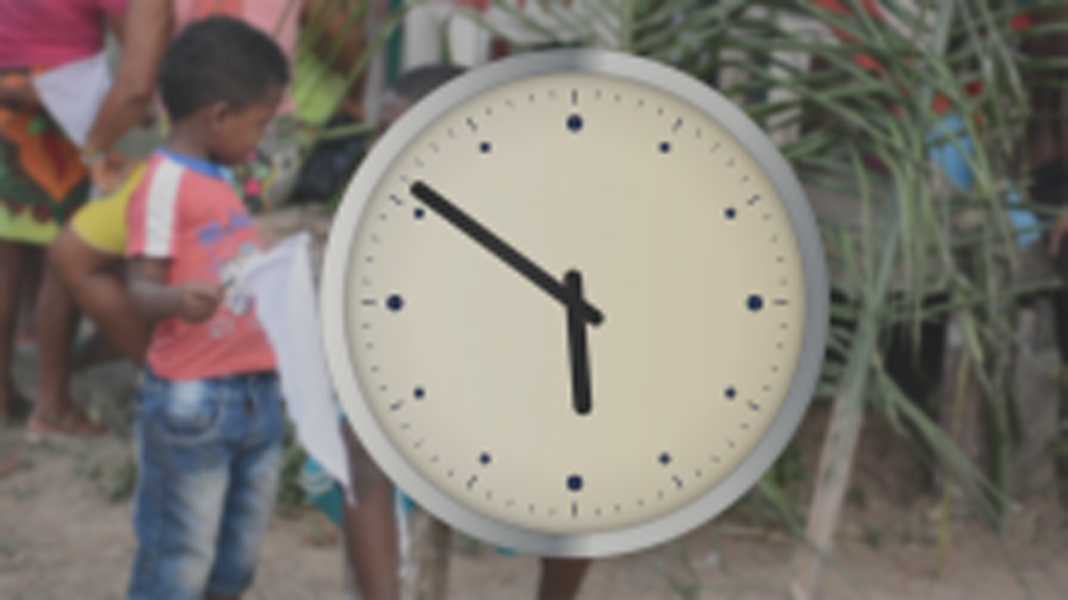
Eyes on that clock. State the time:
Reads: 5:51
